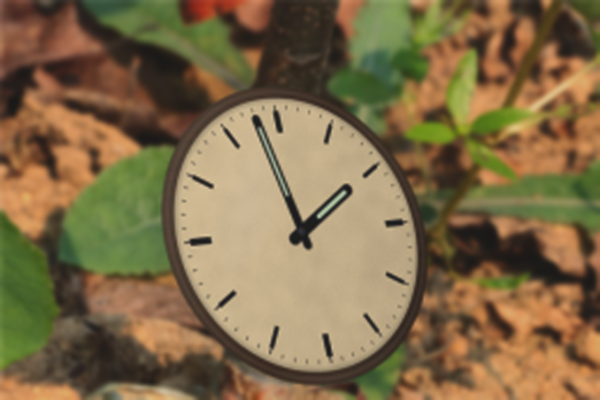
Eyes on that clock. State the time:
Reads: 1:58
